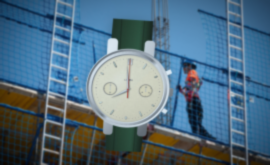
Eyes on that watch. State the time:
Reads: 7:59
